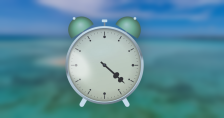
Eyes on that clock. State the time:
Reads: 4:22
